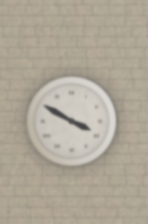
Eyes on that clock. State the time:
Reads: 3:50
